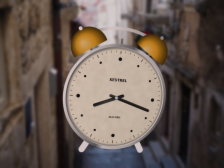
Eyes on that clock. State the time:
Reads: 8:18
